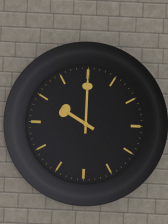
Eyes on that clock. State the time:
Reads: 10:00
